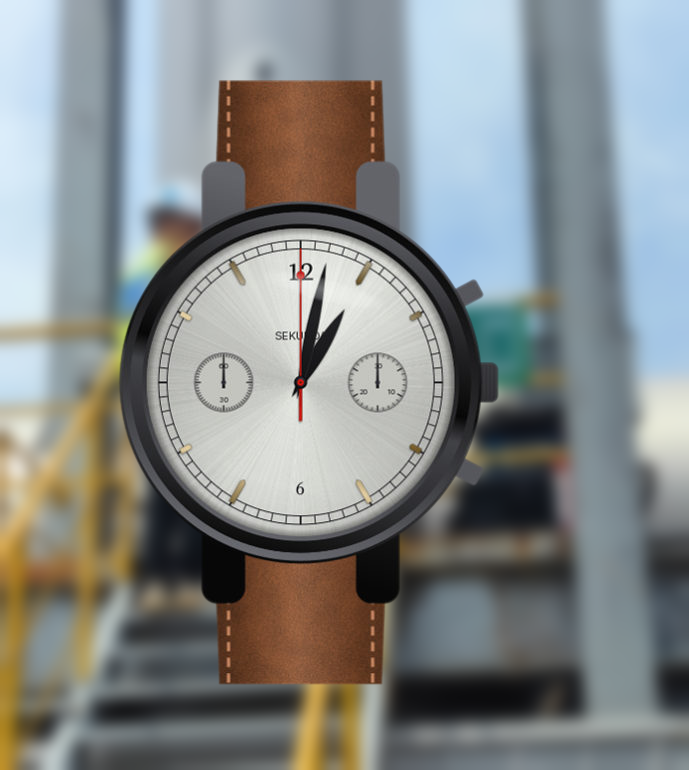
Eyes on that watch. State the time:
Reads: 1:02
